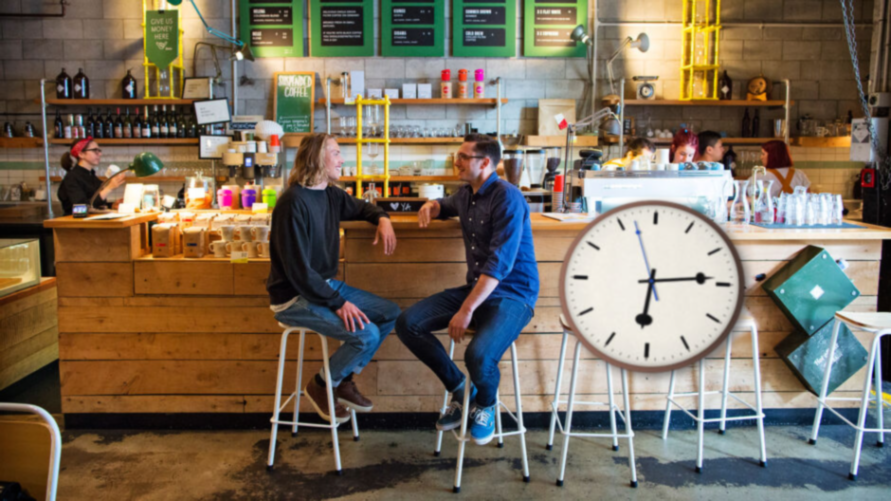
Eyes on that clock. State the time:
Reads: 6:13:57
